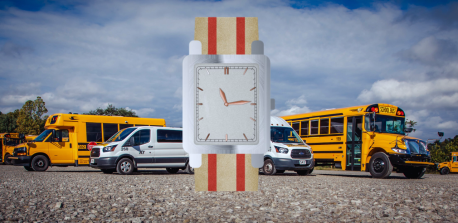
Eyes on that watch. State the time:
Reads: 11:14
